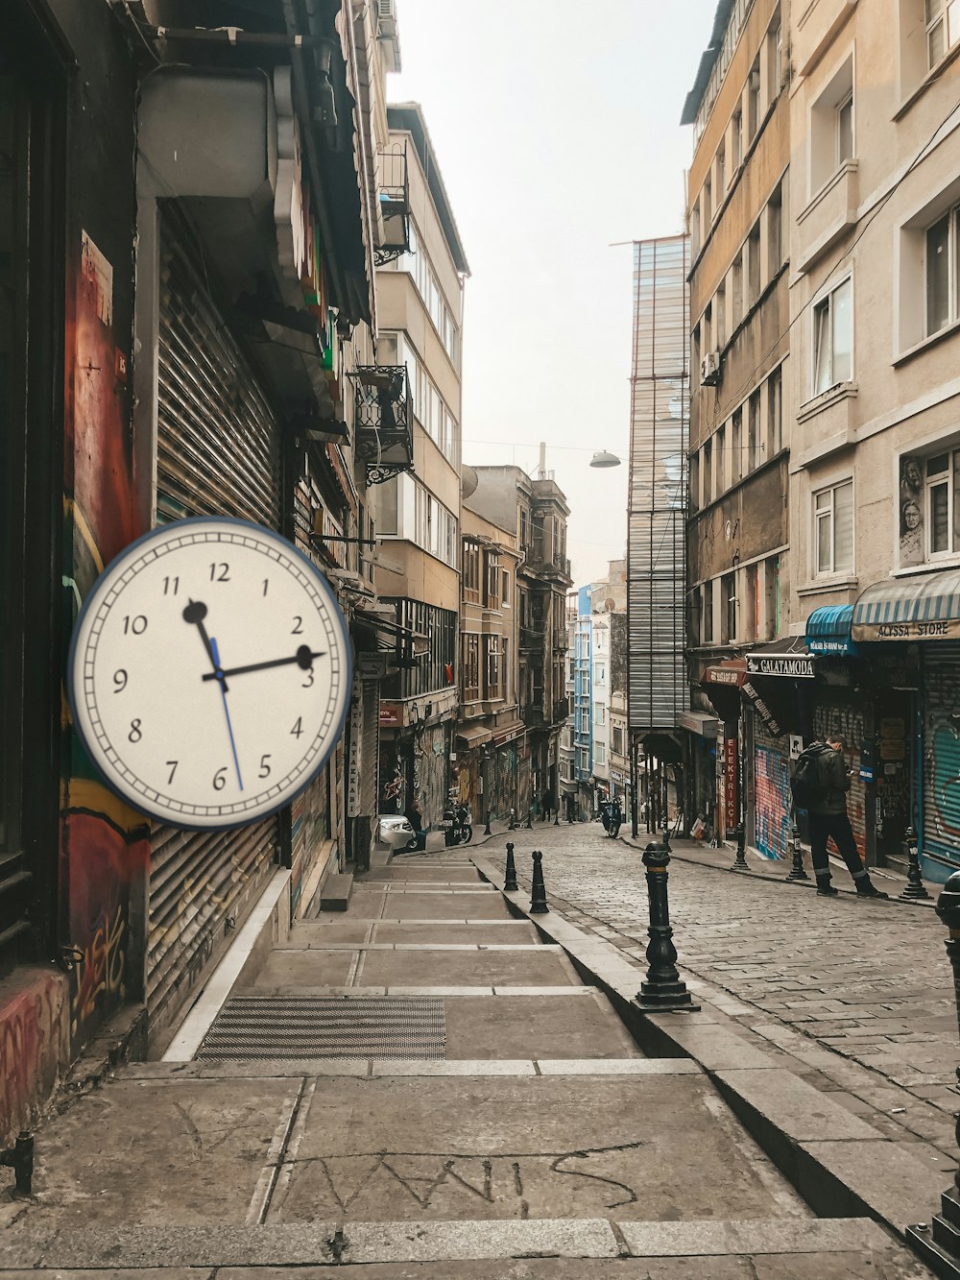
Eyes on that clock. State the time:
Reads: 11:13:28
